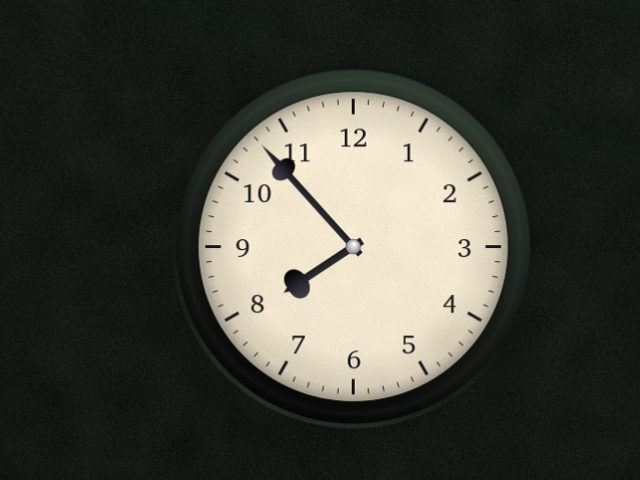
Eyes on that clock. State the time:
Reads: 7:53
